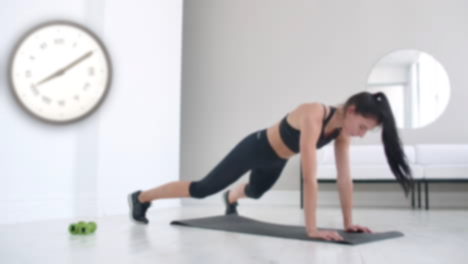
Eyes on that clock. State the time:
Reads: 8:10
